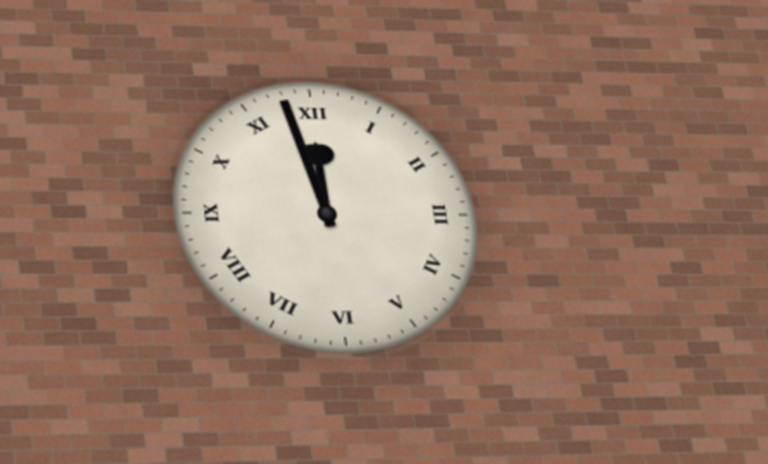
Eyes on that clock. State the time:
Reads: 11:58
